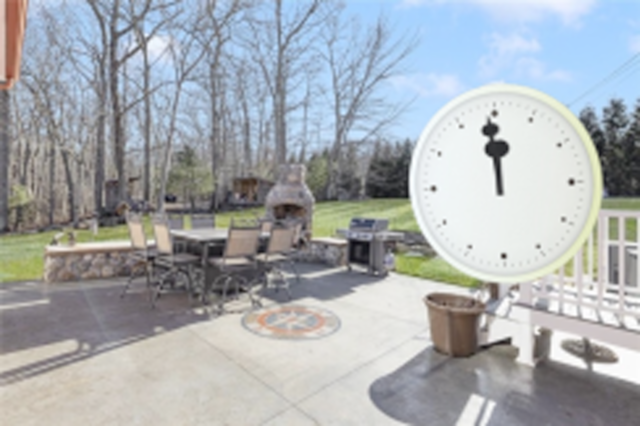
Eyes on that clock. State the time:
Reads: 11:59
